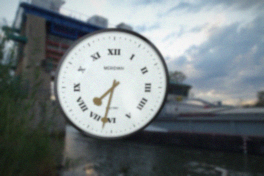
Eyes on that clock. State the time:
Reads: 7:32
